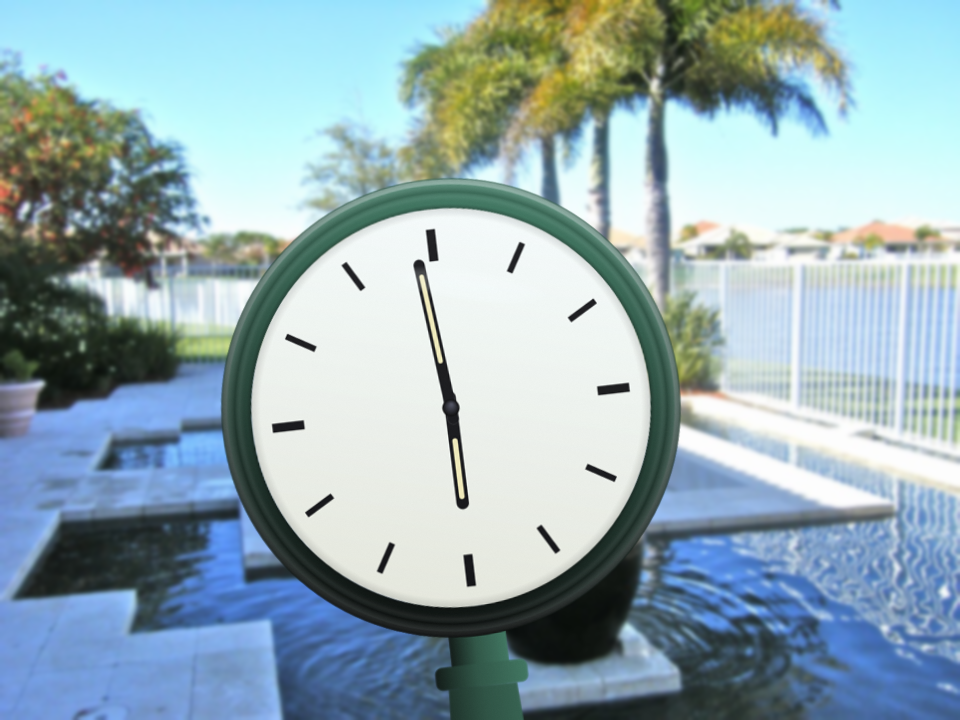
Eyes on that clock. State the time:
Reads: 5:59
